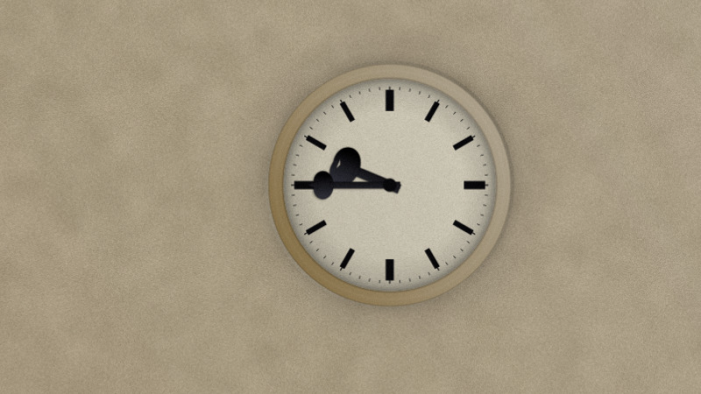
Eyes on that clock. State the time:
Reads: 9:45
